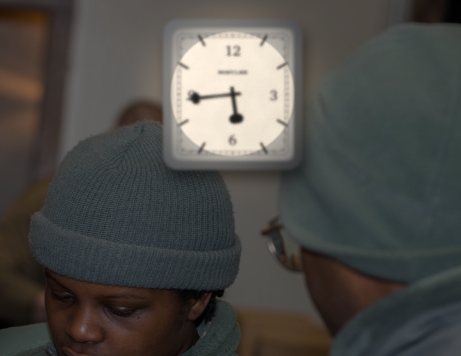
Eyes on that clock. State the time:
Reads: 5:44
